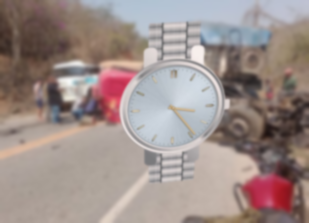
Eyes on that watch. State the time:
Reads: 3:24
